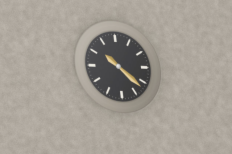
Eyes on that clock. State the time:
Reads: 10:22
